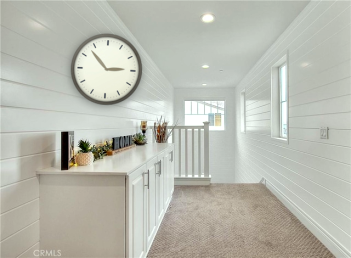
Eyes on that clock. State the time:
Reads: 2:53
